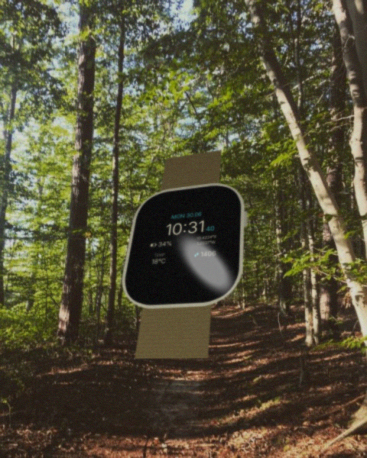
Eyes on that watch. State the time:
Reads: 10:31
